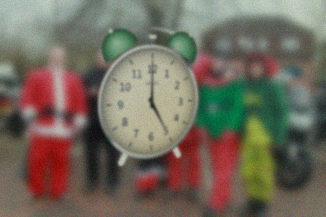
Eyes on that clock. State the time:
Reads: 5:00
